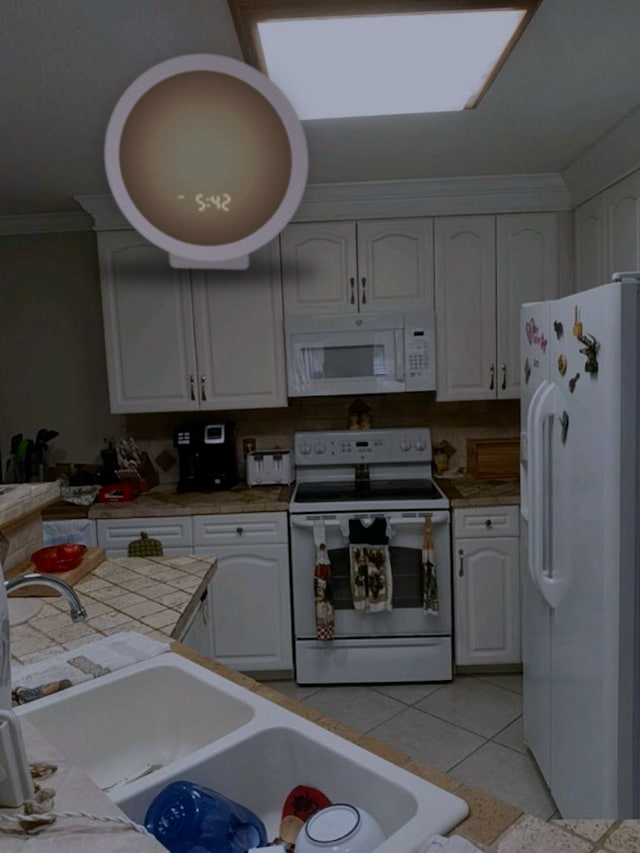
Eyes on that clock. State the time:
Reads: 5:42
